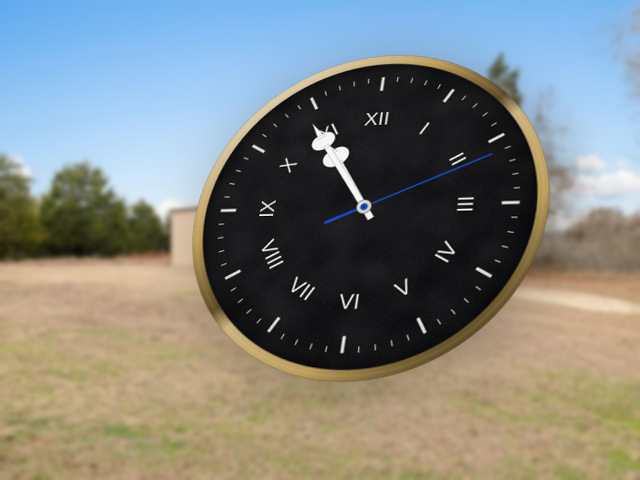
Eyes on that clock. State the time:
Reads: 10:54:11
